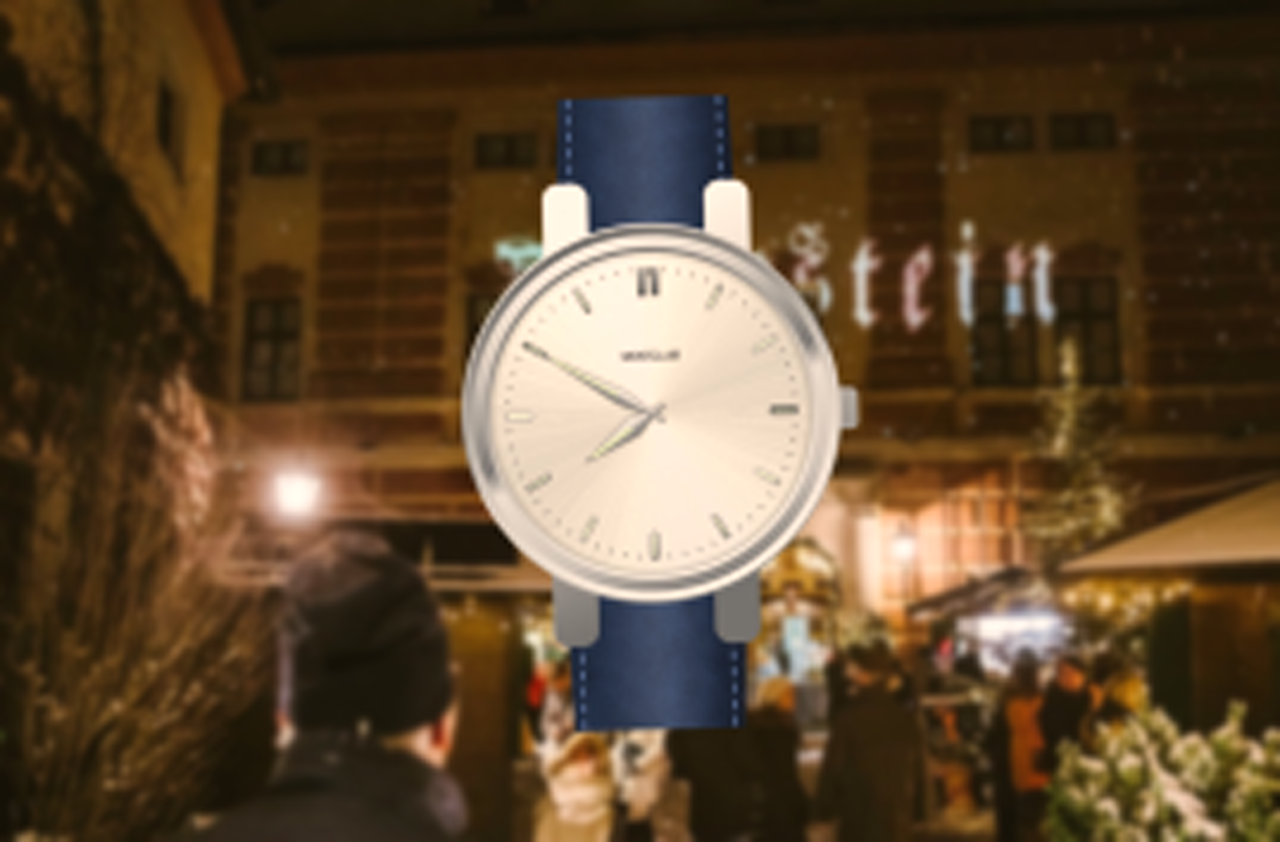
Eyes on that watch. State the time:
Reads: 7:50
